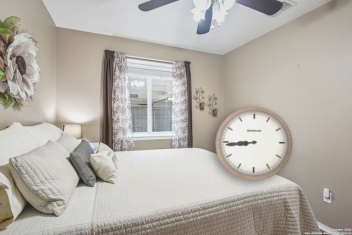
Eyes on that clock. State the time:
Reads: 8:44
